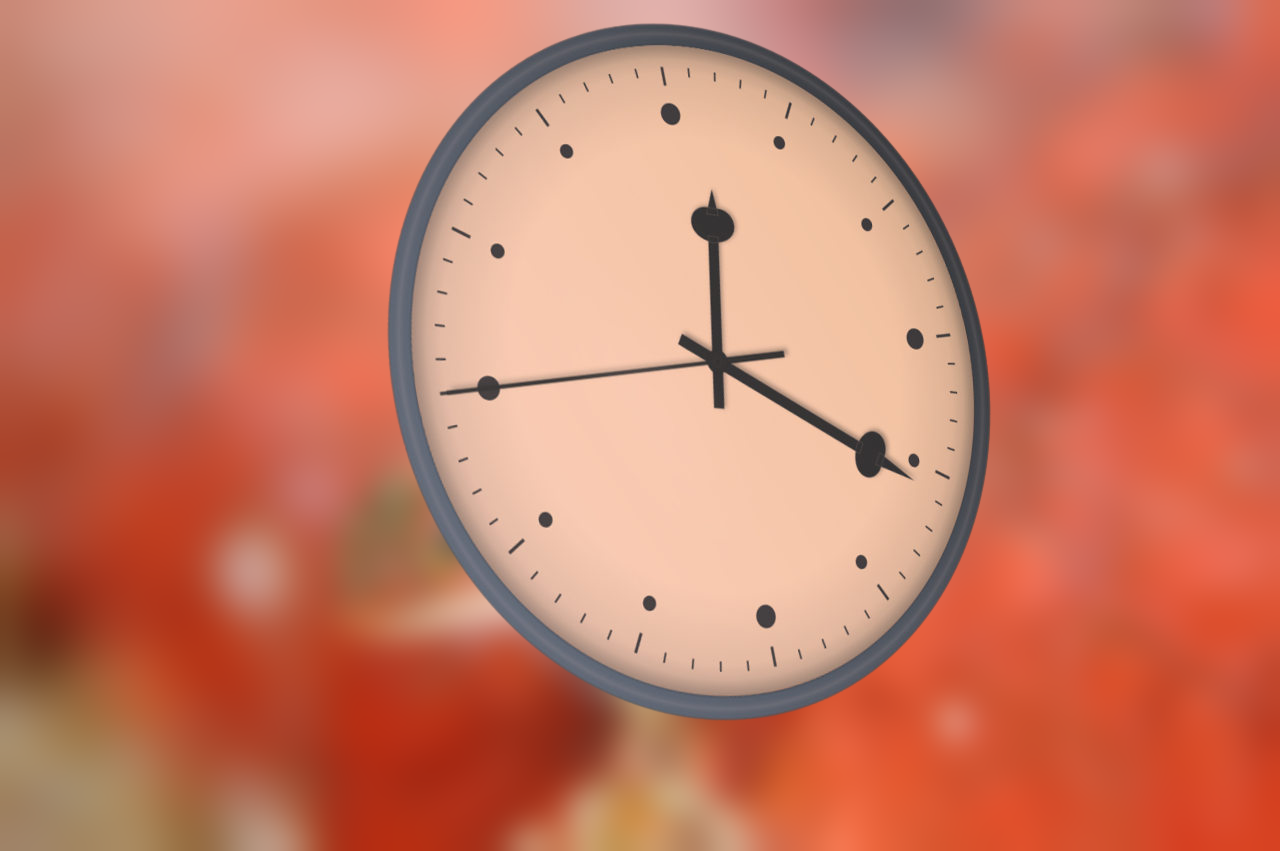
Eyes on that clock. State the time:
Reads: 12:20:45
